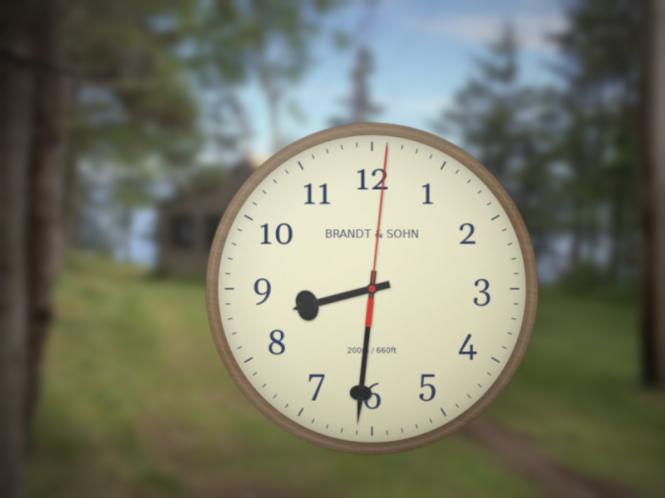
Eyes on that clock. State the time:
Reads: 8:31:01
